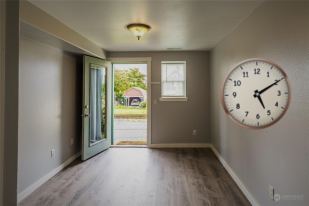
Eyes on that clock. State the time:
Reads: 5:10
